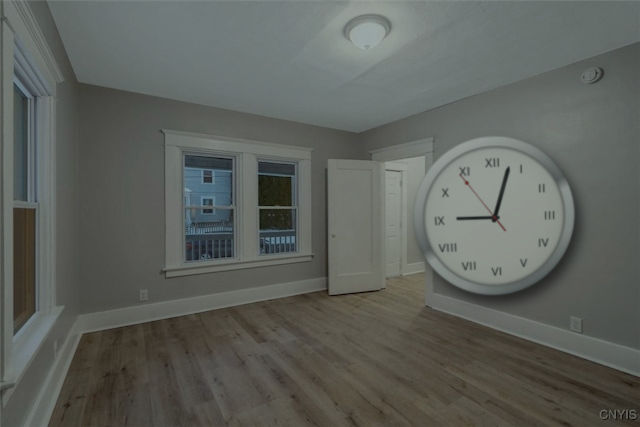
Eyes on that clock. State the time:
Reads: 9:02:54
